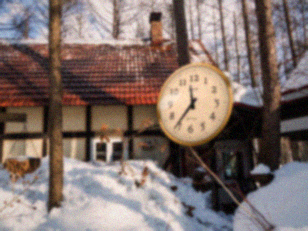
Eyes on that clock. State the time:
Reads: 11:36
